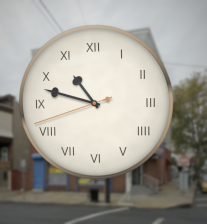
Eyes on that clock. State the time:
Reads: 10:47:42
